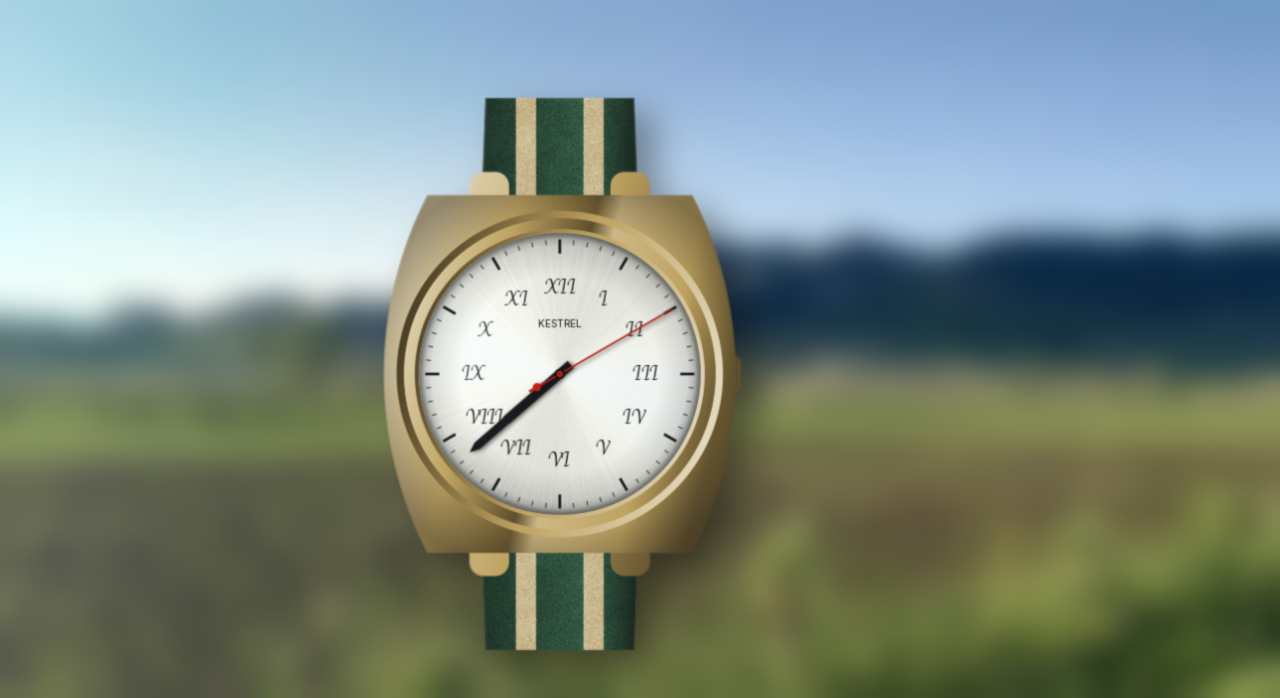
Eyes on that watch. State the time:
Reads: 7:38:10
